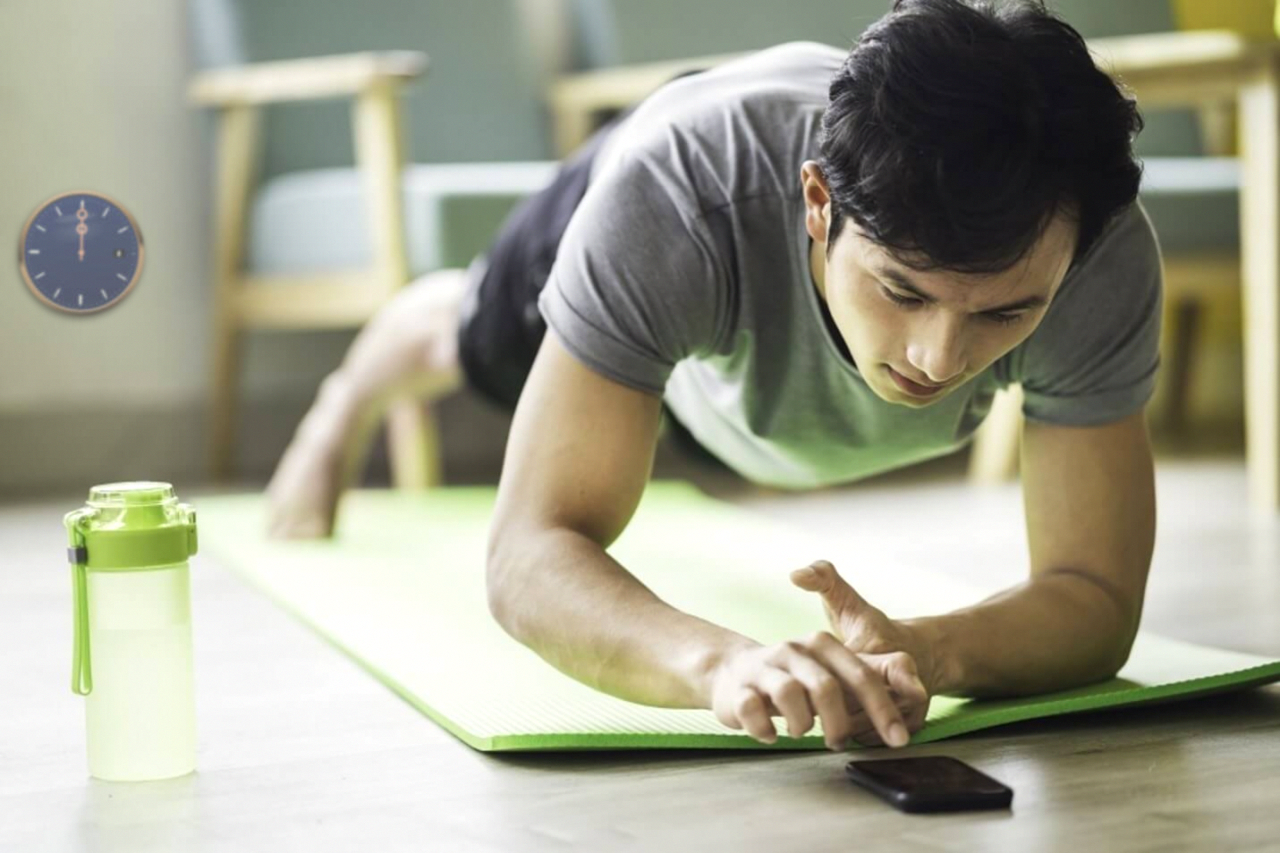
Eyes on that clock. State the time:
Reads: 12:00
